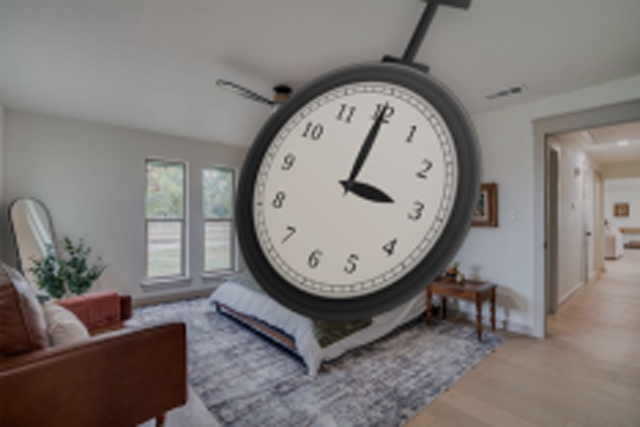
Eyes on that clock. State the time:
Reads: 3:00
